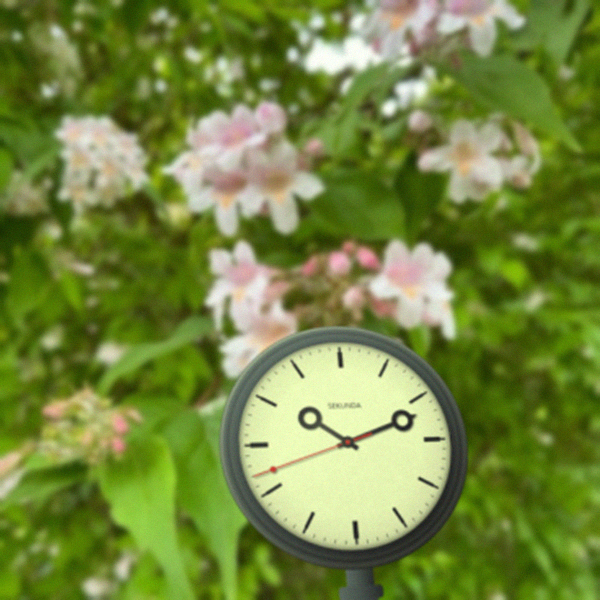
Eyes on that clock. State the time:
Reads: 10:11:42
